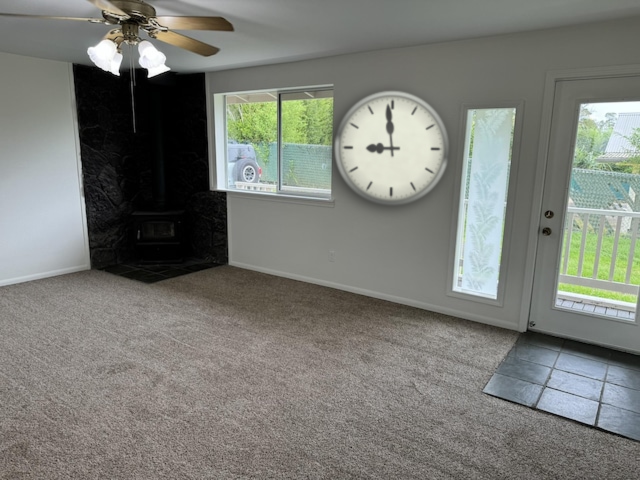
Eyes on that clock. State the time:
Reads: 8:59
